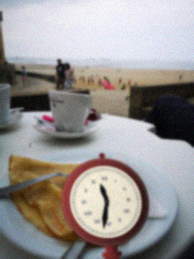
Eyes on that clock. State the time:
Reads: 11:32
